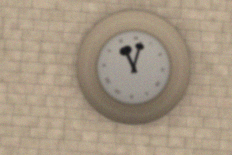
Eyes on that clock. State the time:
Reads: 11:02
